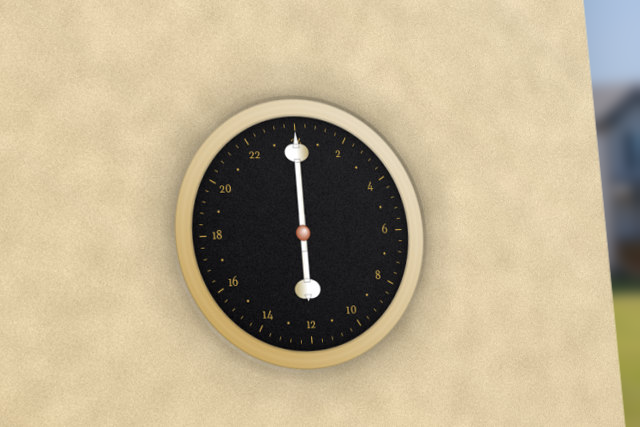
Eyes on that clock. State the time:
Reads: 12:00
